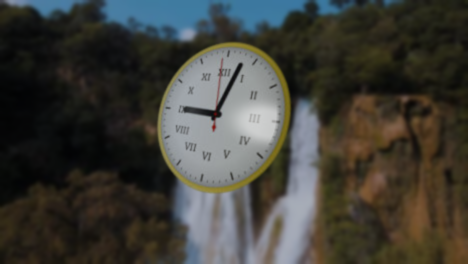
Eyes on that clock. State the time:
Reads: 9:02:59
